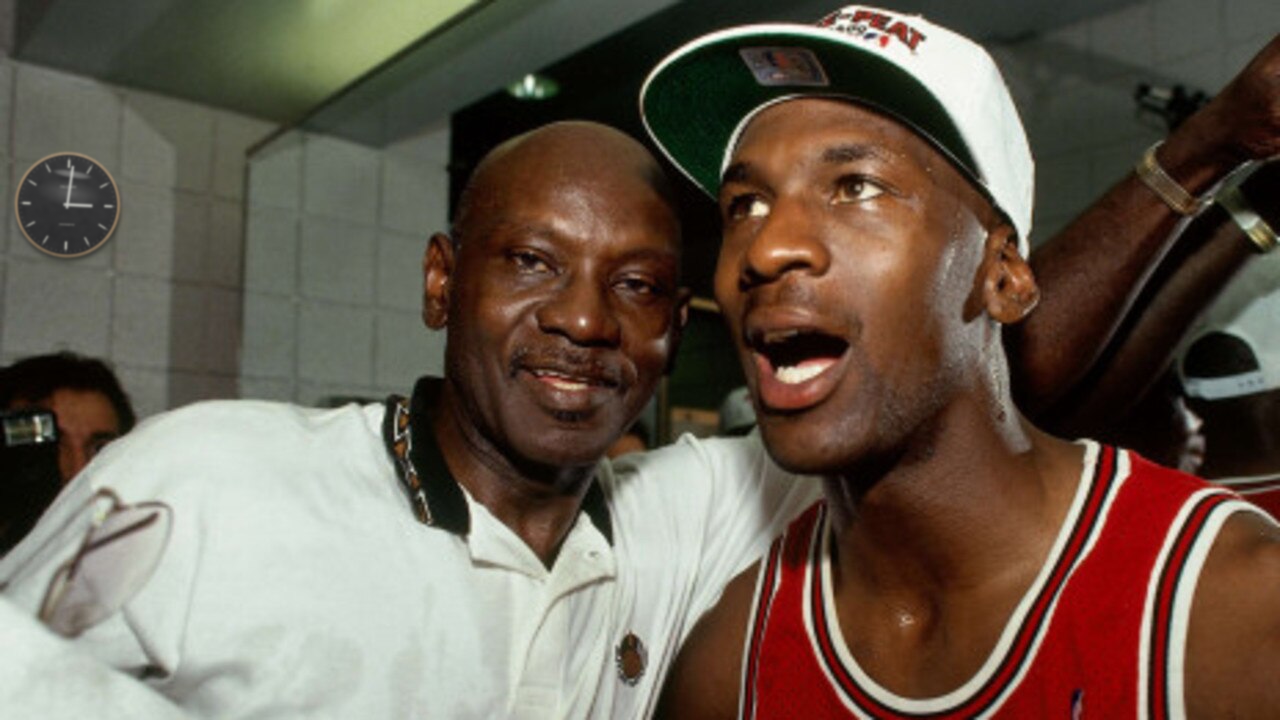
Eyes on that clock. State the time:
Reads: 3:01
